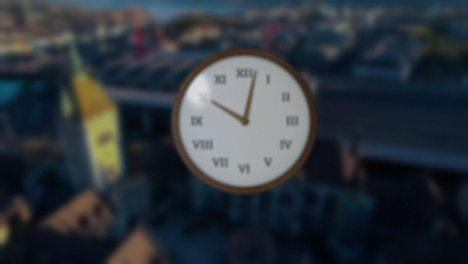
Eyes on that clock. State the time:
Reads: 10:02
